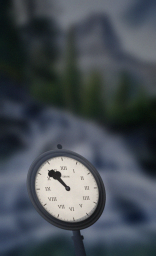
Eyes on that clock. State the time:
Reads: 10:53
